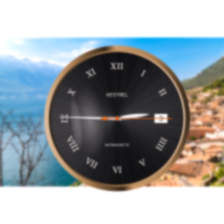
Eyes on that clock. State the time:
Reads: 2:45:15
